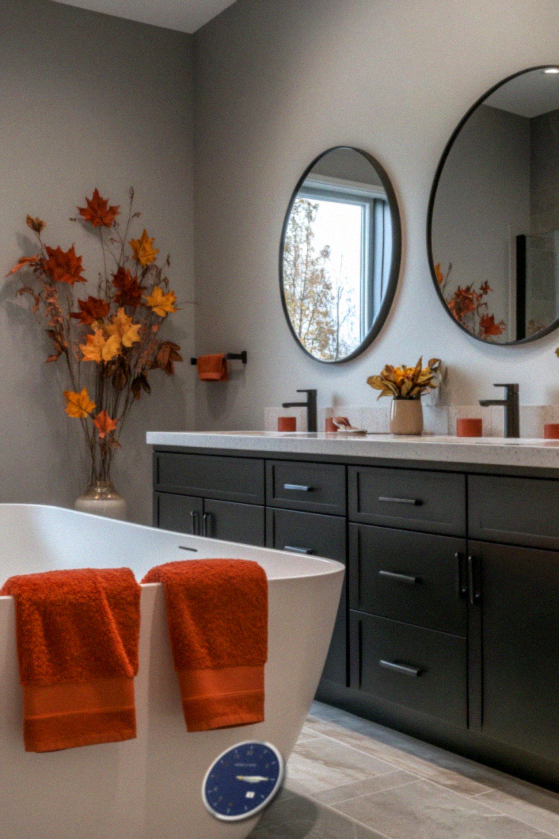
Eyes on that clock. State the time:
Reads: 3:15
